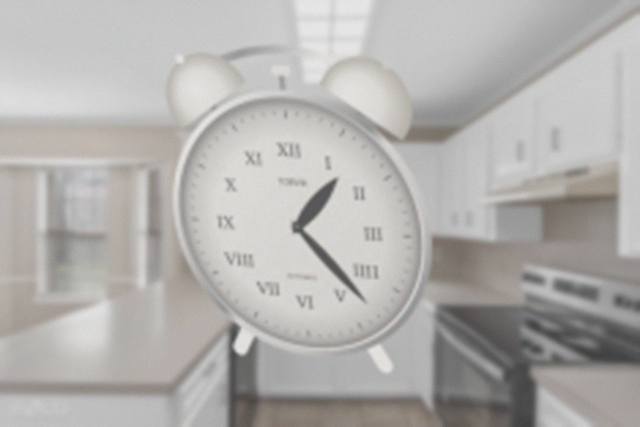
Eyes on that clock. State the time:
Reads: 1:23
